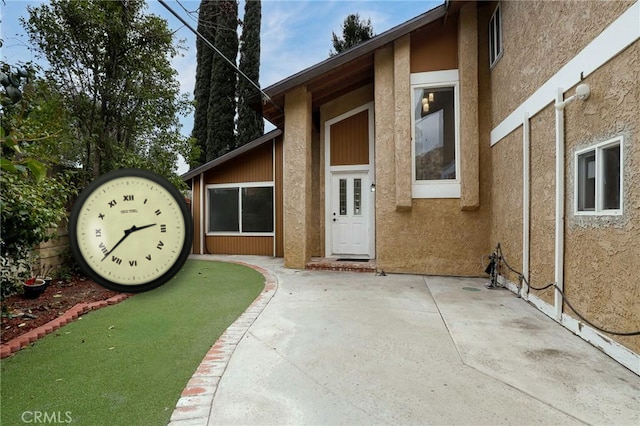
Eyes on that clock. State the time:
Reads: 2:38
